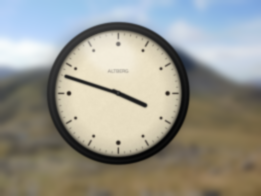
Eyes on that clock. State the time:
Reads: 3:48
